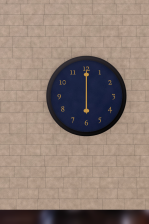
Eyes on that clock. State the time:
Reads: 6:00
